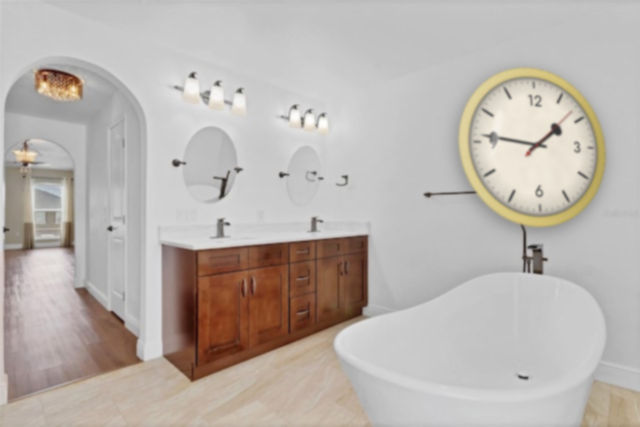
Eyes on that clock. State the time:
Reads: 1:46:08
